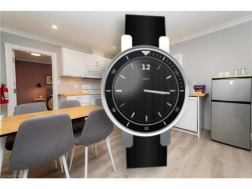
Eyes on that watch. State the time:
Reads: 3:16
